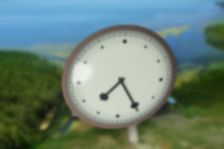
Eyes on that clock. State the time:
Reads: 7:25
